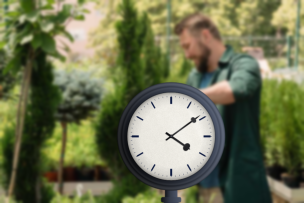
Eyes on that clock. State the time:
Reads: 4:09
